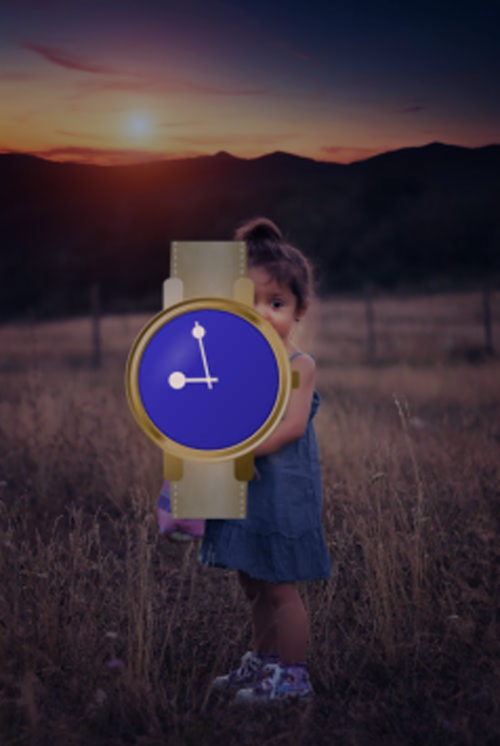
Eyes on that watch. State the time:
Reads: 8:58
